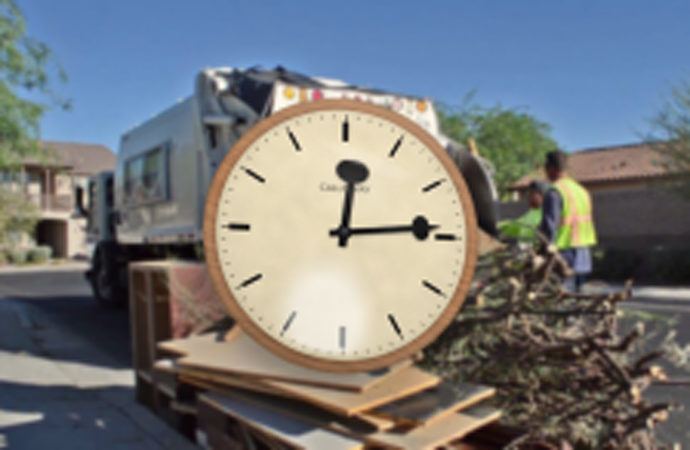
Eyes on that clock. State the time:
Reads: 12:14
